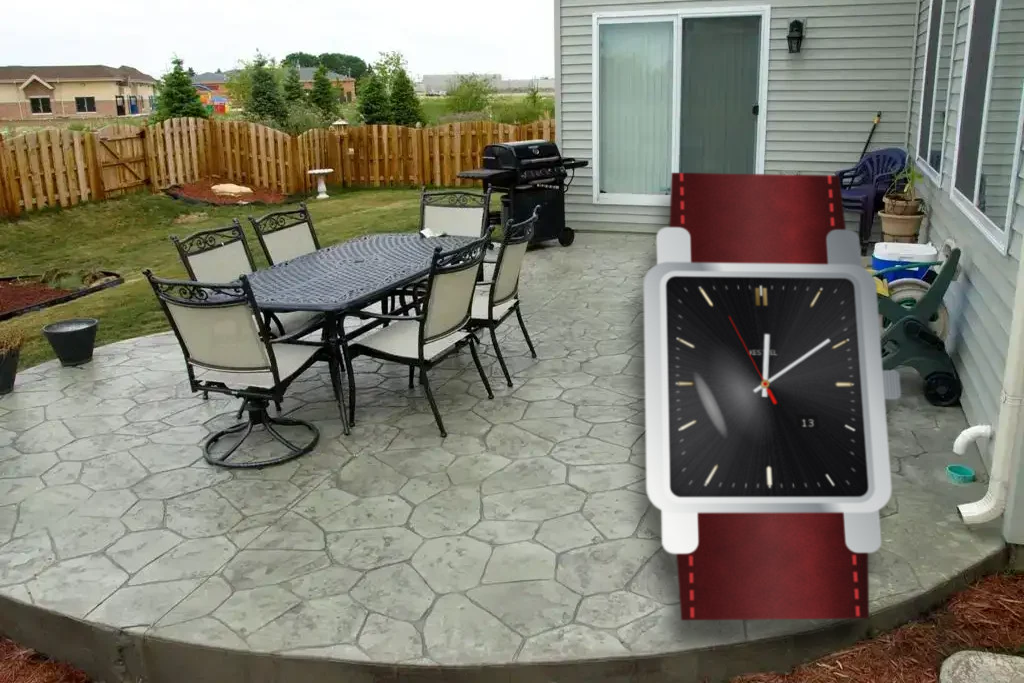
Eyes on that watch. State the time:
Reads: 12:08:56
